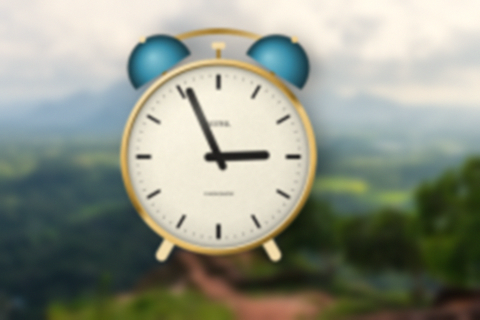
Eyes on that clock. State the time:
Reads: 2:56
